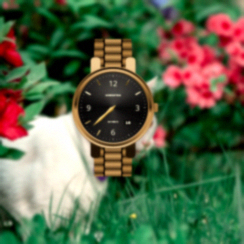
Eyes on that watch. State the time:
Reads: 7:38
